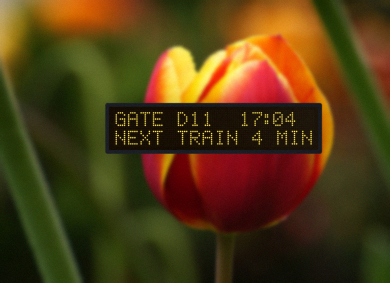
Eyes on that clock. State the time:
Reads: 17:04
